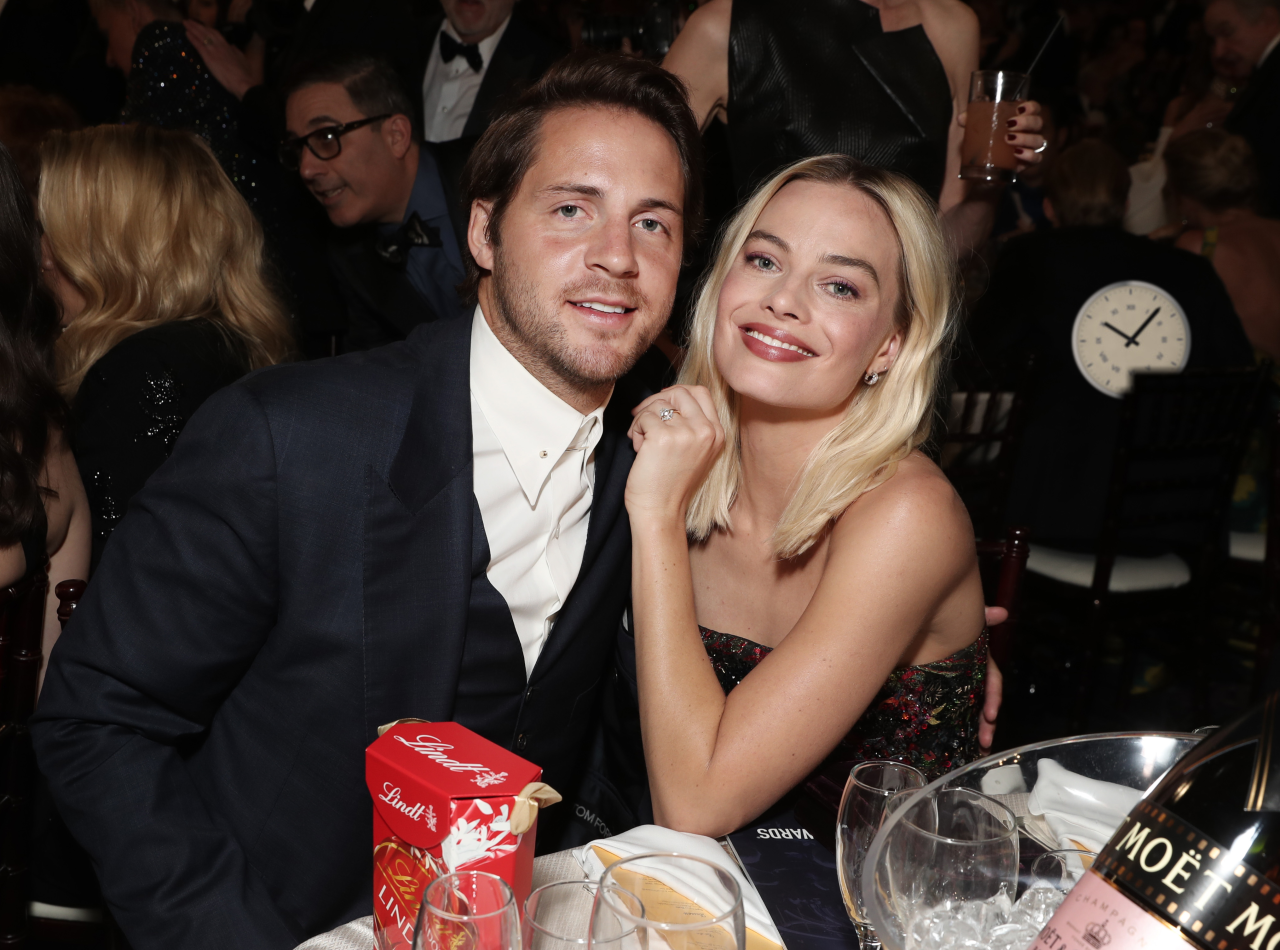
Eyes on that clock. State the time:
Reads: 10:07
